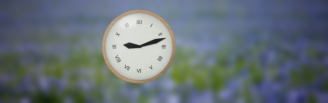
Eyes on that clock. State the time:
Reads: 9:12
